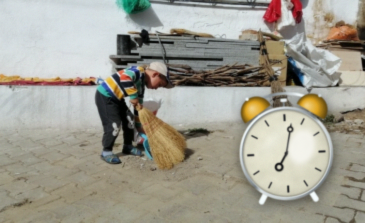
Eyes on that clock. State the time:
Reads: 7:02
